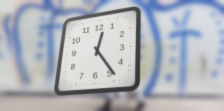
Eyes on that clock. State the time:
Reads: 12:24
